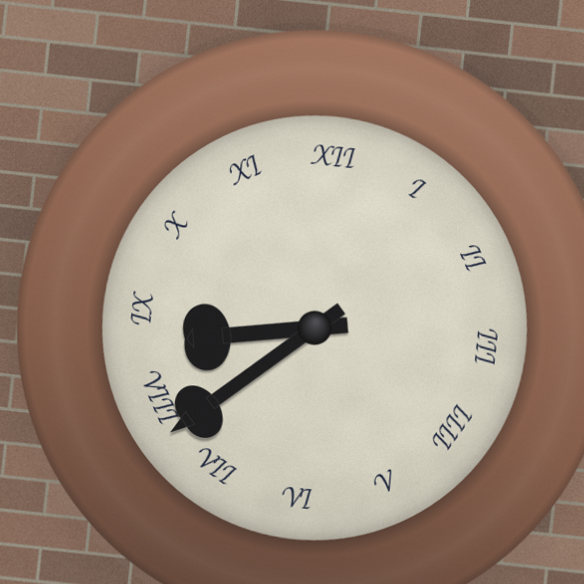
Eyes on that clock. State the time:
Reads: 8:38
